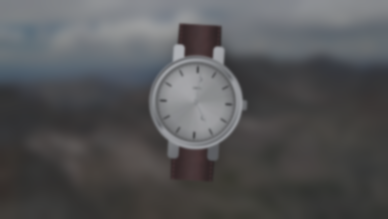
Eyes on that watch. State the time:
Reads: 5:01
